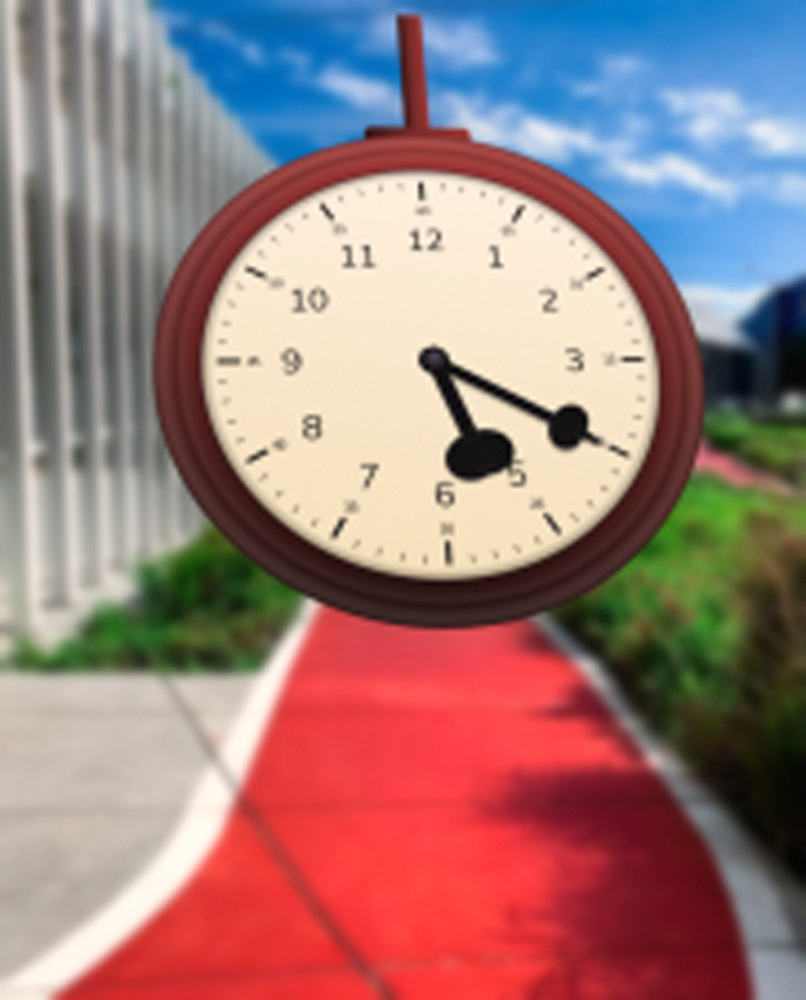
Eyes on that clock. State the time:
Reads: 5:20
